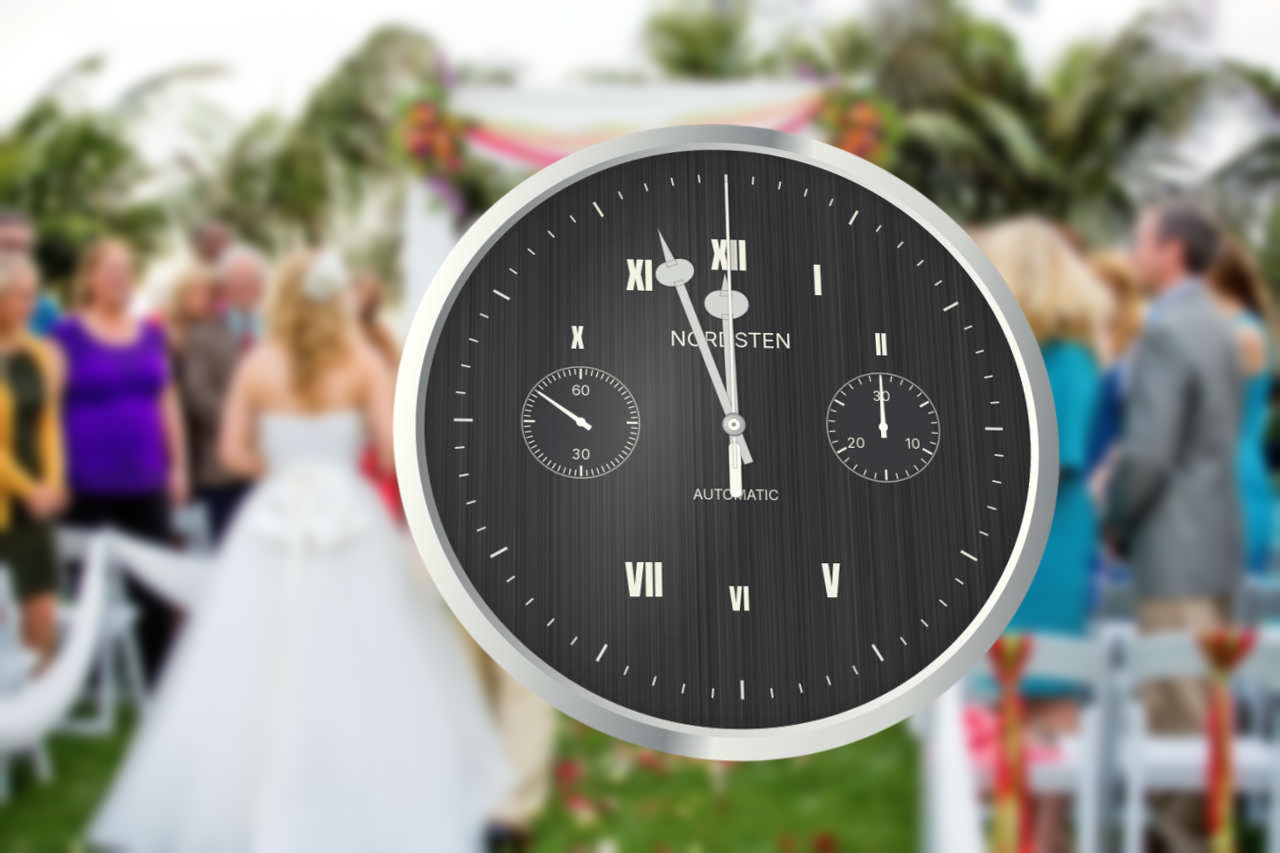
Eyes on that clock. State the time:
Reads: 11:56:51
